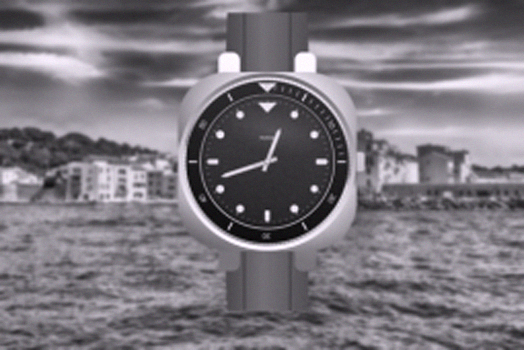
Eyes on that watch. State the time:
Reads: 12:42
